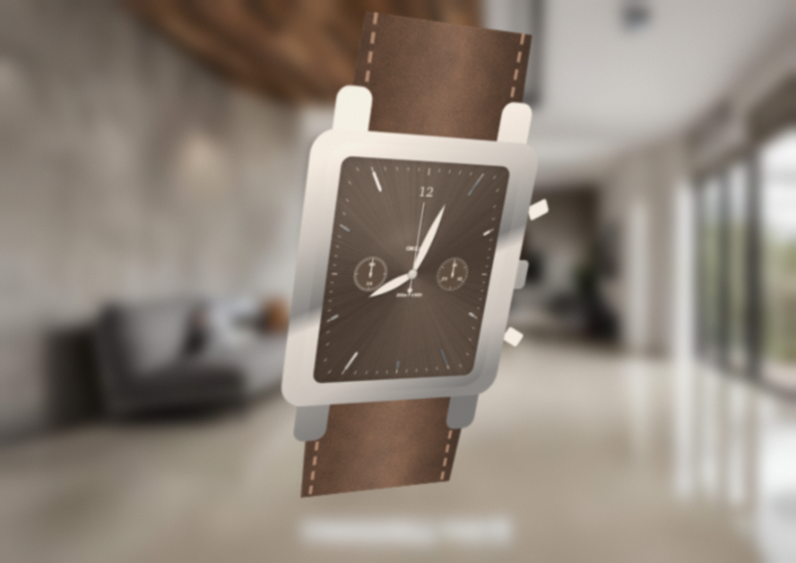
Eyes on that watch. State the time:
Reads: 8:03
